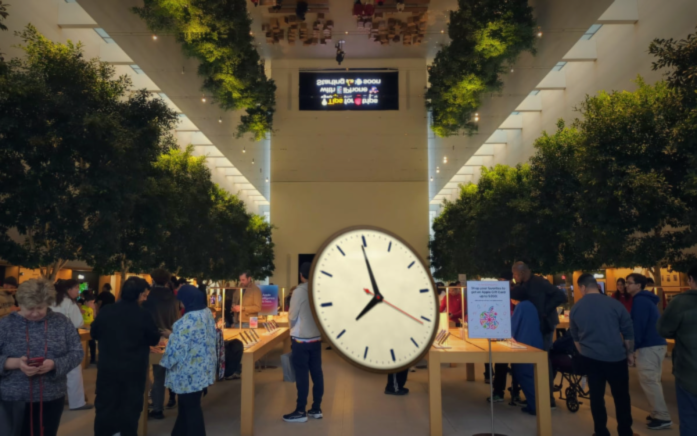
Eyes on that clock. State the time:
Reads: 7:59:21
